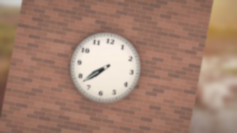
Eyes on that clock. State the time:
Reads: 7:38
